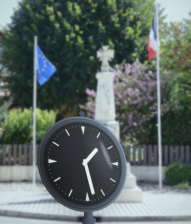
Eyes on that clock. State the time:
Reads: 1:28
